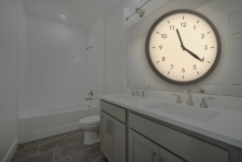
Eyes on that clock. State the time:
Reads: 11:21
